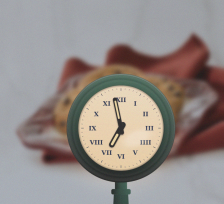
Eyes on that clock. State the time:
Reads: 6:58
